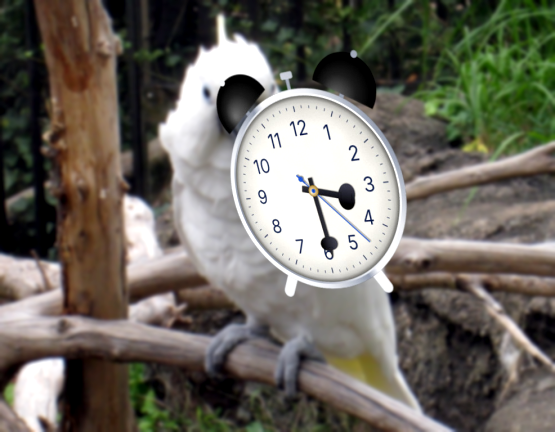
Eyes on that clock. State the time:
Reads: 3:29:23
